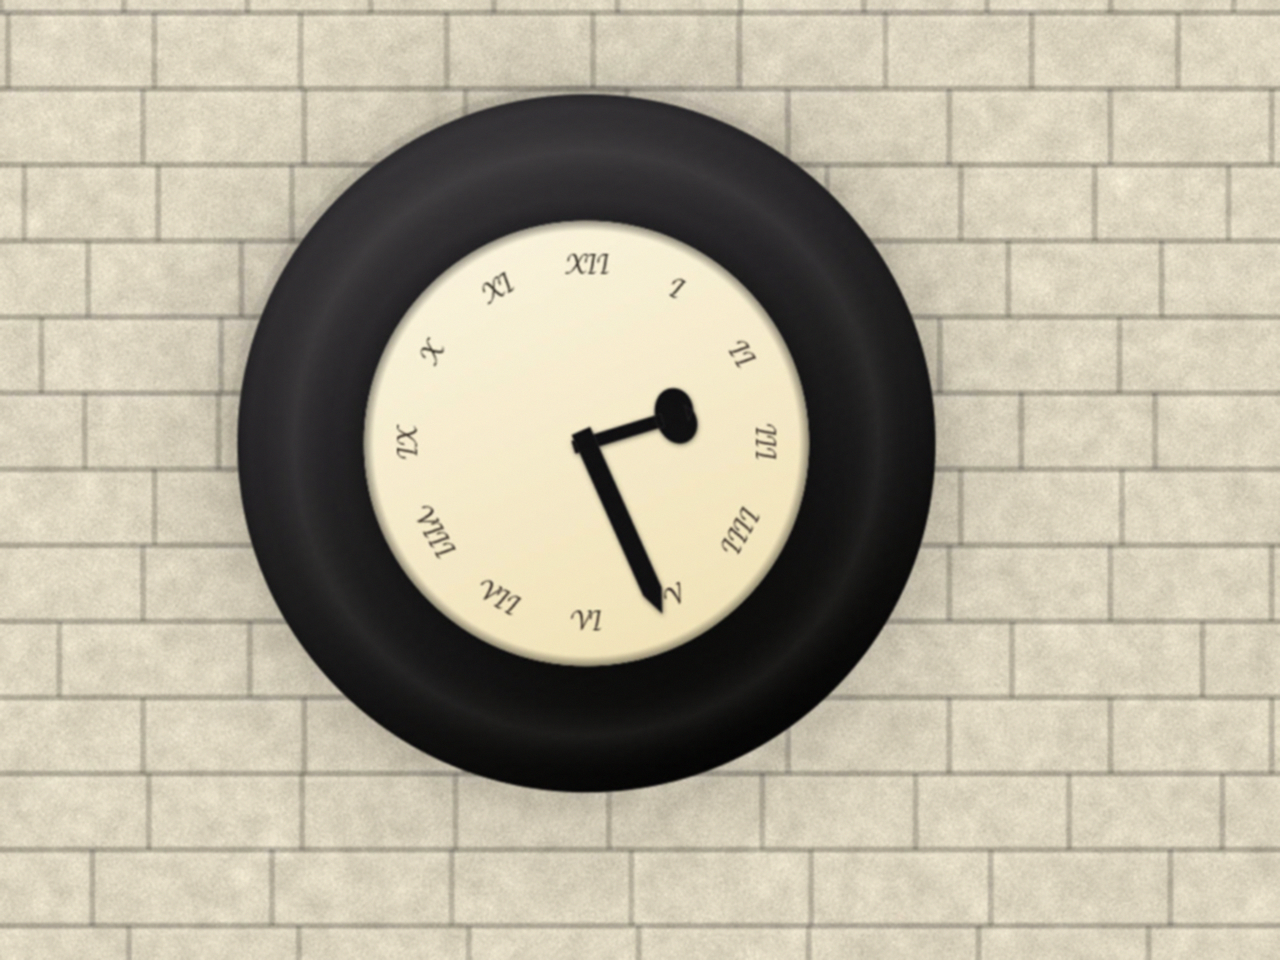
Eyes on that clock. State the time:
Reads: 2:26
